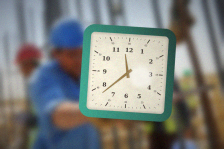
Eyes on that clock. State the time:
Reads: 11:38
